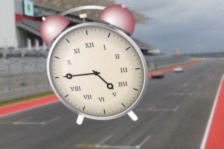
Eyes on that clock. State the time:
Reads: 4:45
